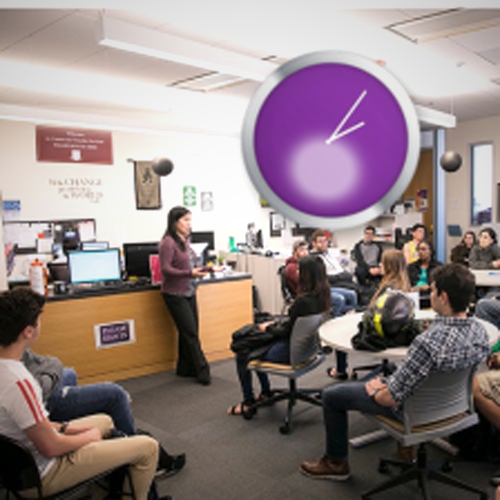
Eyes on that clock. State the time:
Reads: 2:06
